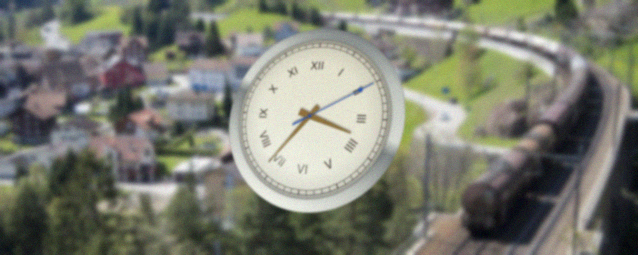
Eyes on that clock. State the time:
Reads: 3:36:10
